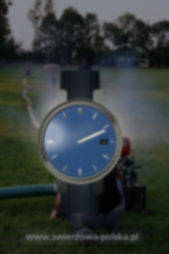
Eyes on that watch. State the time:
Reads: 2:11
